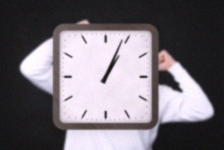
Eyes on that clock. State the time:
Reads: 1:04
